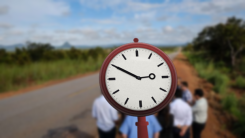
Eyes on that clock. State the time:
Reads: 2:50
